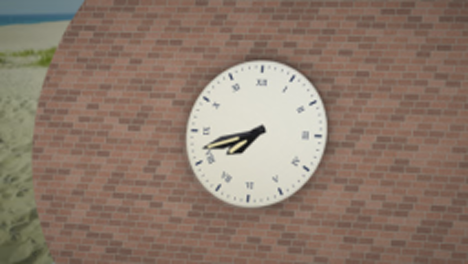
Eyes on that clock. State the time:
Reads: 7:42
